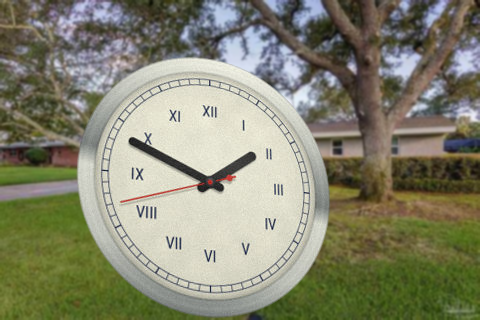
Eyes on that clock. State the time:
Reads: 1:48:42
